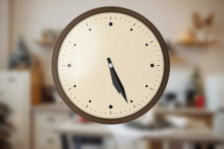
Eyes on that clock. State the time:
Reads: 5:26
